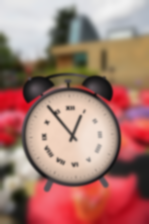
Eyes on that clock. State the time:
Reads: 12:54
